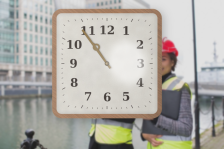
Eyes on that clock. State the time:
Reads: 10:54
